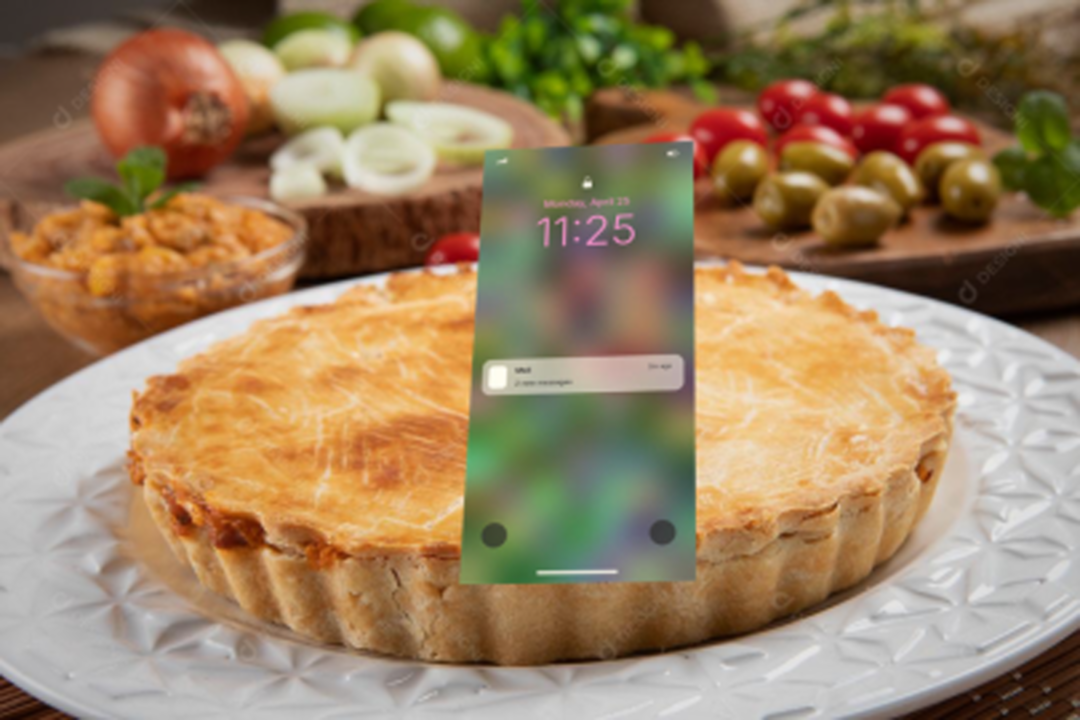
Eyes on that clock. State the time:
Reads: 11:25
